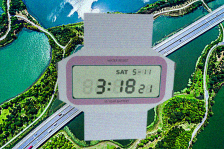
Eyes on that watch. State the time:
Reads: 3:18:21
